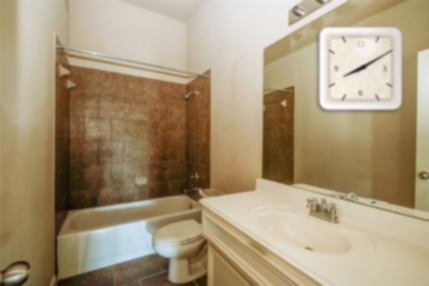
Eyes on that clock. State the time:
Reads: 8:10
